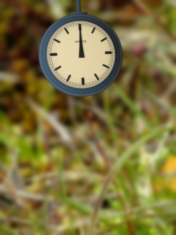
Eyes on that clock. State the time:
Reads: 12:00
